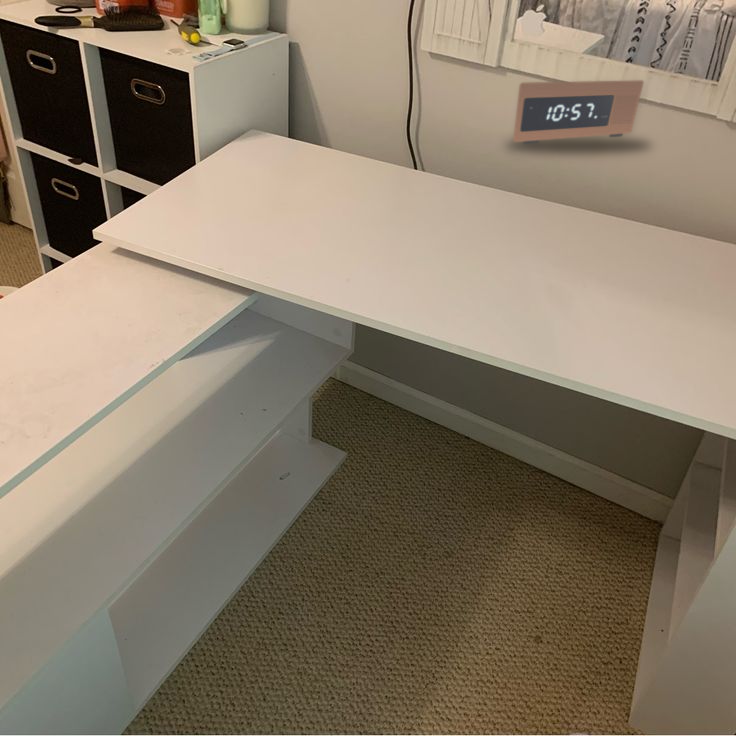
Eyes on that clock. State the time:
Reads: 10:57
